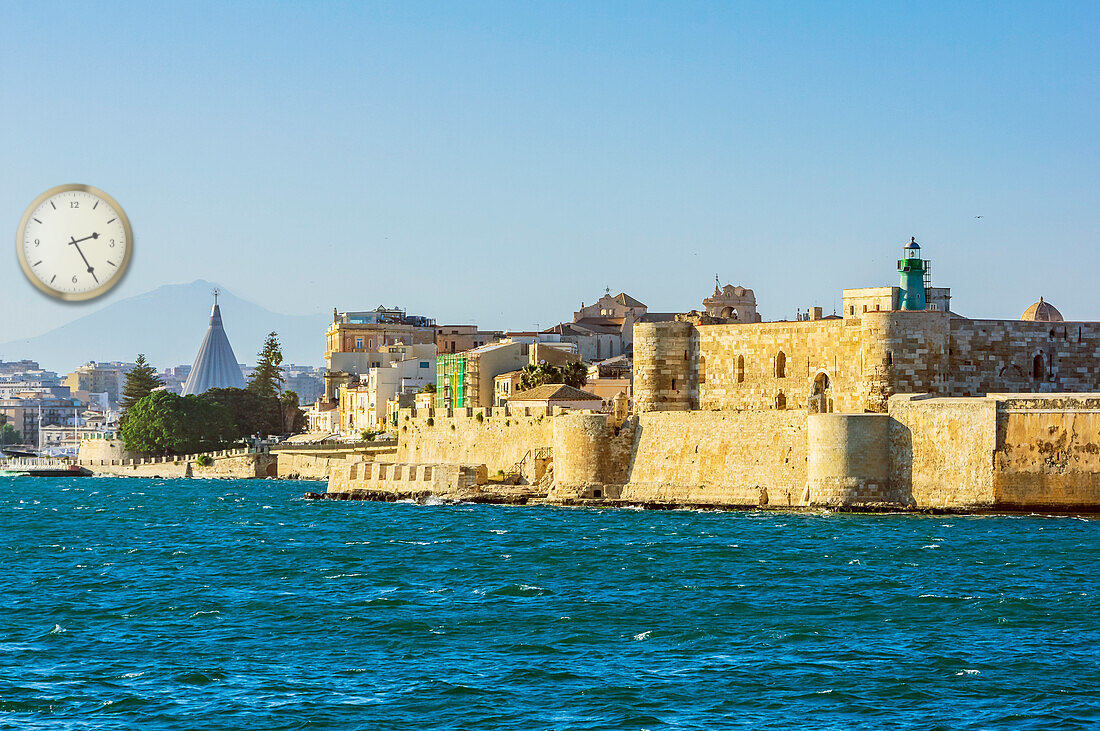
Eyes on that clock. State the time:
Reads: 2:25
